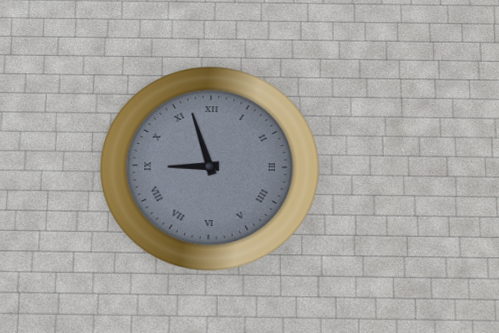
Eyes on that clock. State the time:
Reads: 8:57
